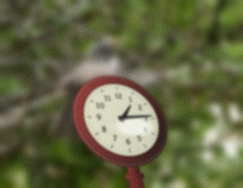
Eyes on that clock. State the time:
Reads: 1:14
